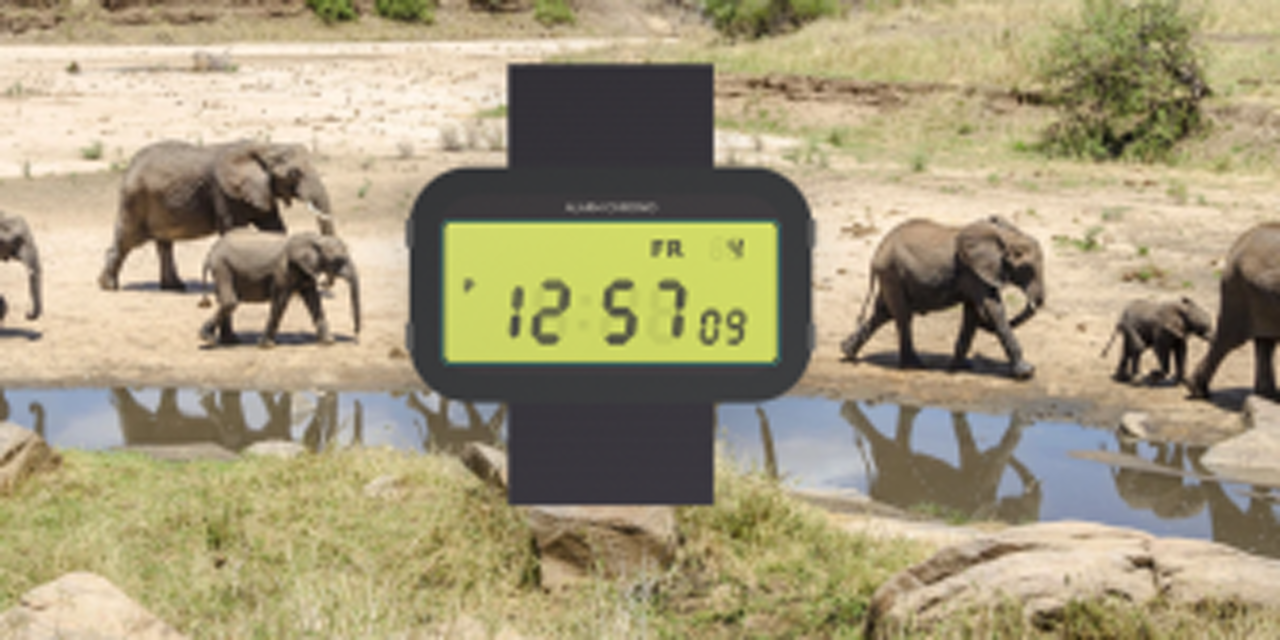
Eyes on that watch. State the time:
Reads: 12:57:09
